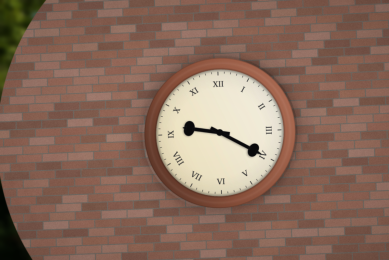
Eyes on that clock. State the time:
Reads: 9:20
